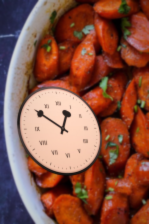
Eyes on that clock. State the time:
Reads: 12:51
